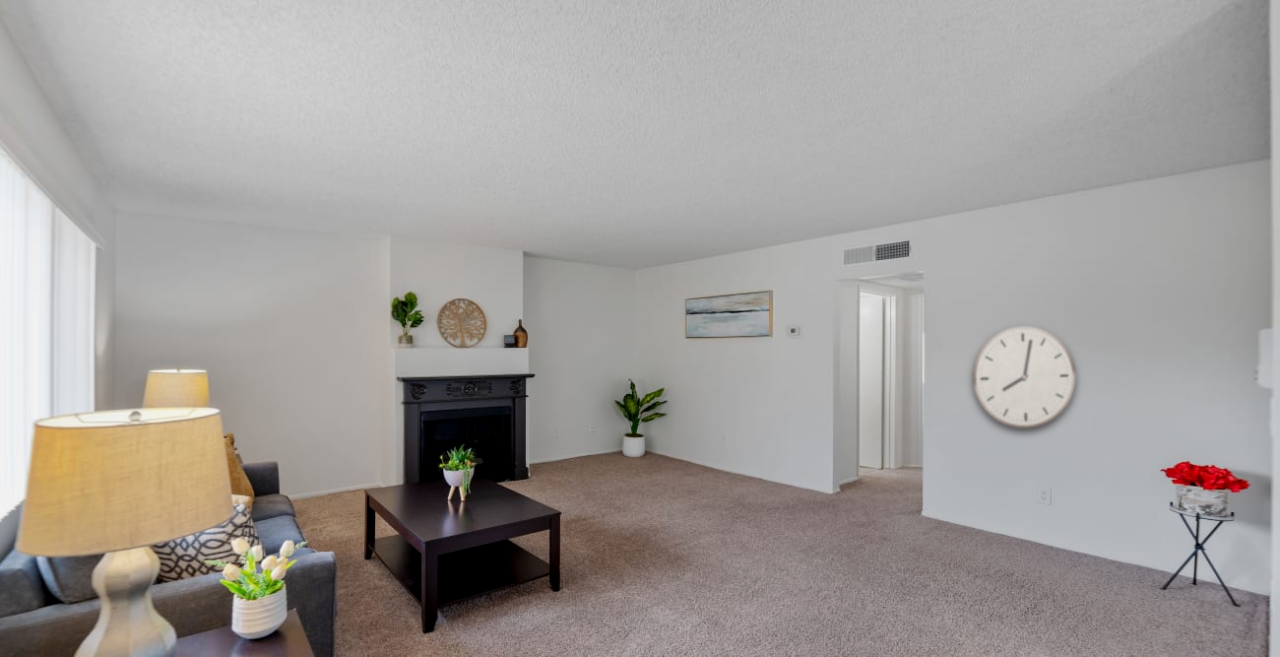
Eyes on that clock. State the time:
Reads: 8:02
